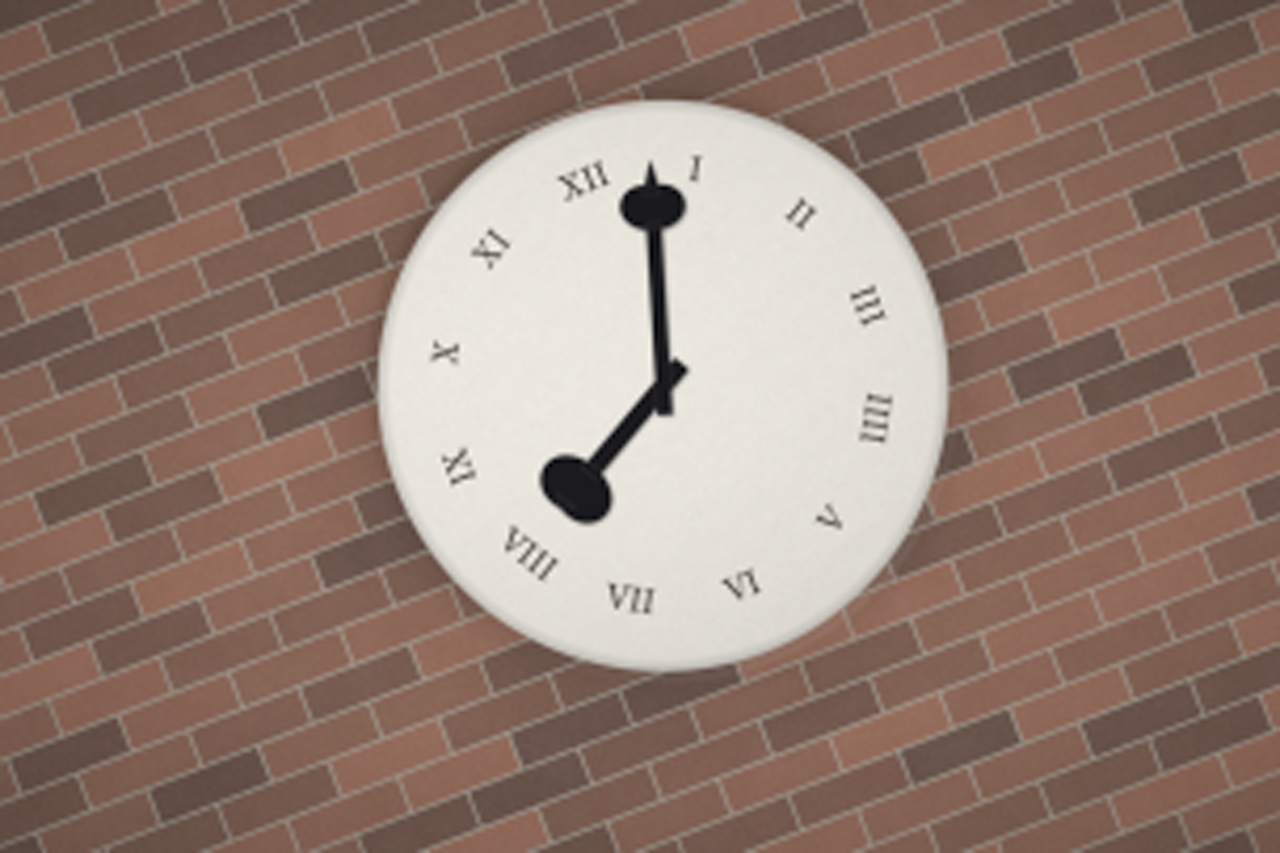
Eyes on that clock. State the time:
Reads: 8:03
